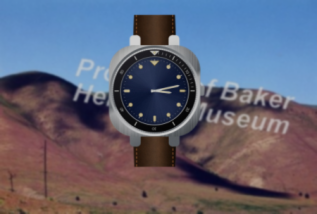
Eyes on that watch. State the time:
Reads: 3:13
